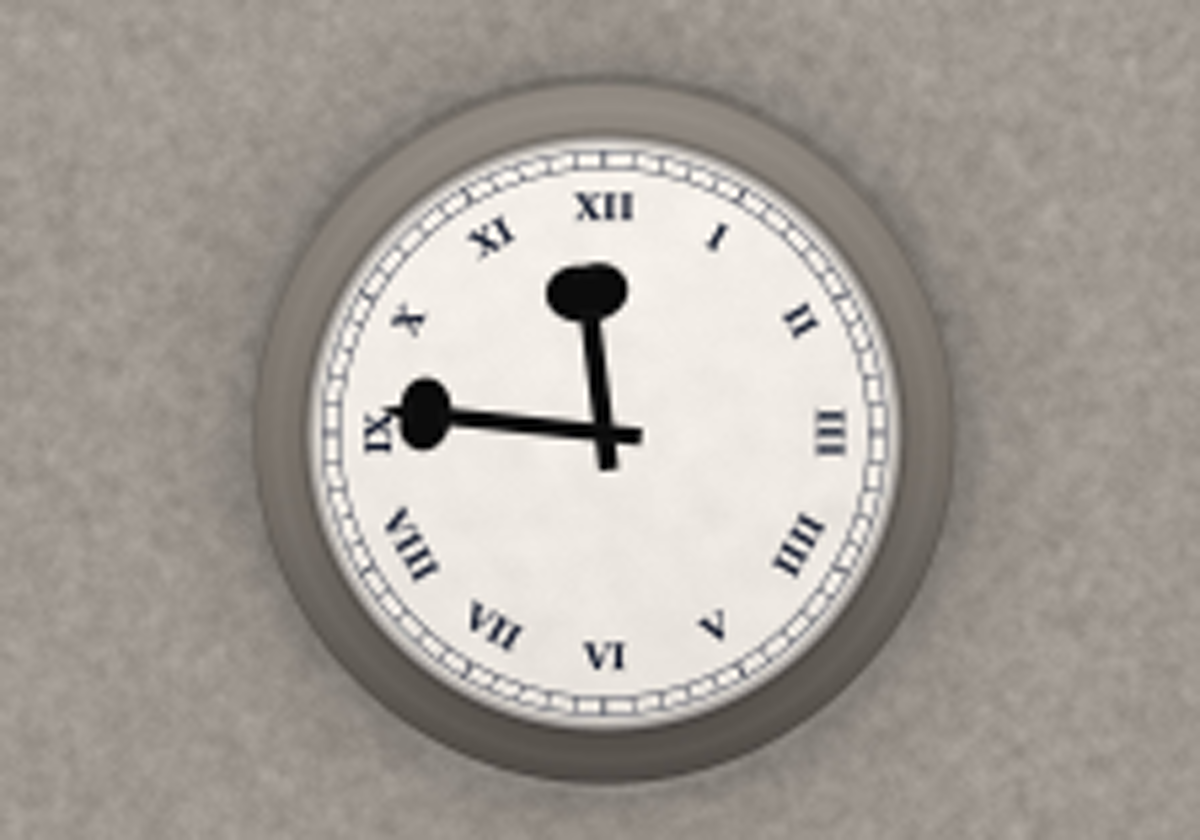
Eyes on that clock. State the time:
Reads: 11:46
